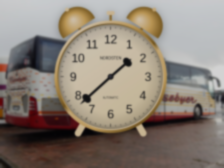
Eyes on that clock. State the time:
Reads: 1:38
